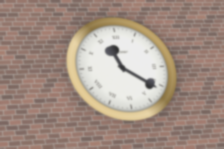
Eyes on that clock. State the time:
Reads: 11:21
